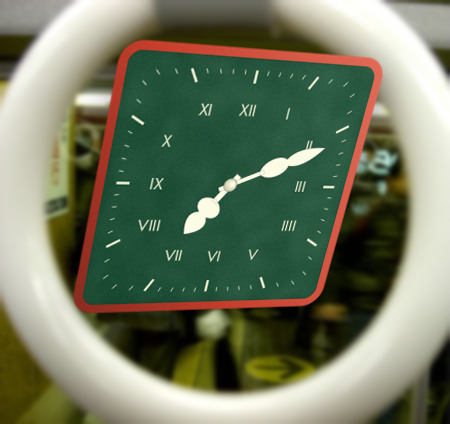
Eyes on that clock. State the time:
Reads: 7:11
